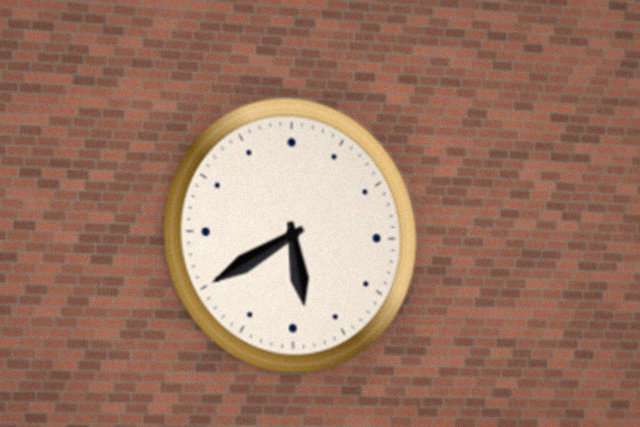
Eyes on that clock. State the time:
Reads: 5:40
